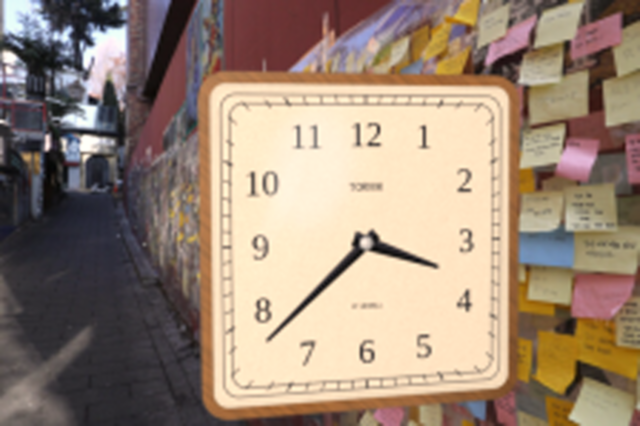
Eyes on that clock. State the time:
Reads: 3:38
